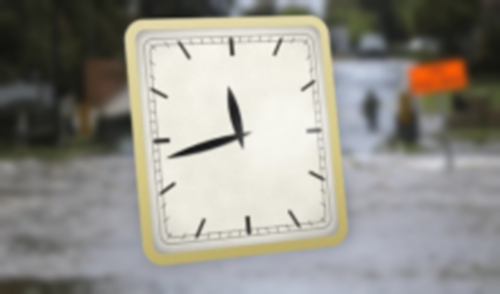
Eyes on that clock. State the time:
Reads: 11:43
